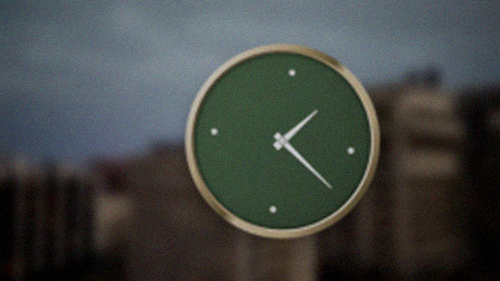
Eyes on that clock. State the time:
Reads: 1:21
